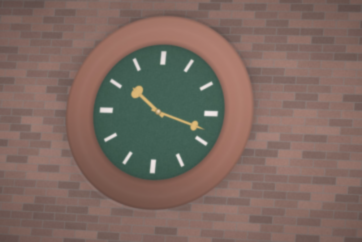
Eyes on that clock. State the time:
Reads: 10:18
